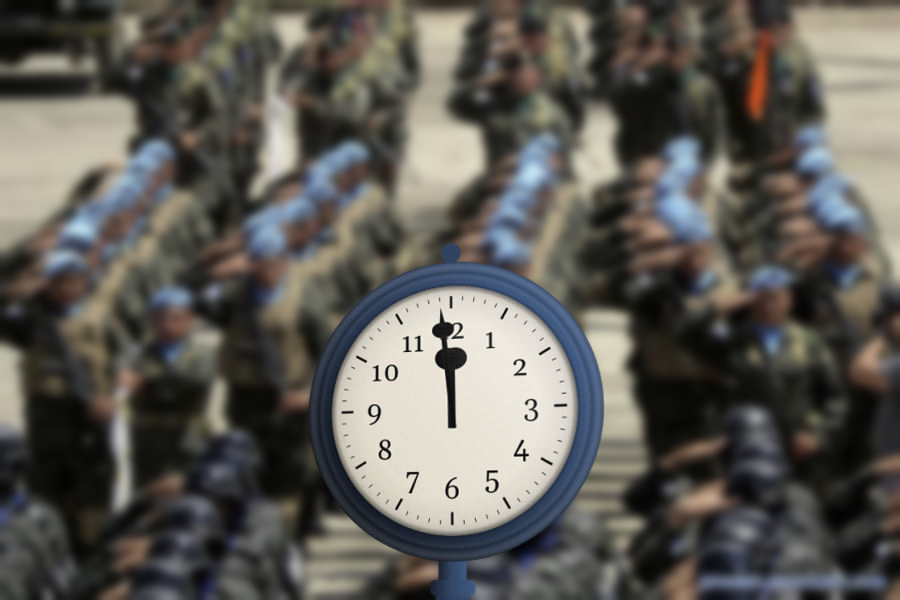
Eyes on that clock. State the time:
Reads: 11:59
